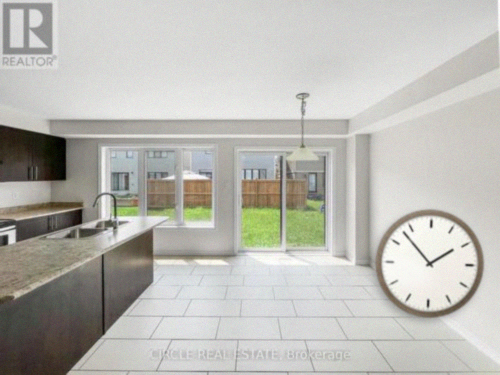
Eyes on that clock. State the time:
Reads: 1:53
